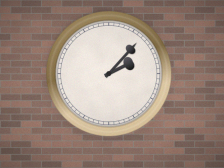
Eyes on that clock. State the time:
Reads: 2:07
